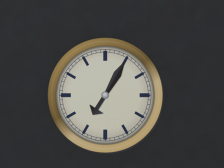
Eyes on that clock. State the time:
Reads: 7:05
